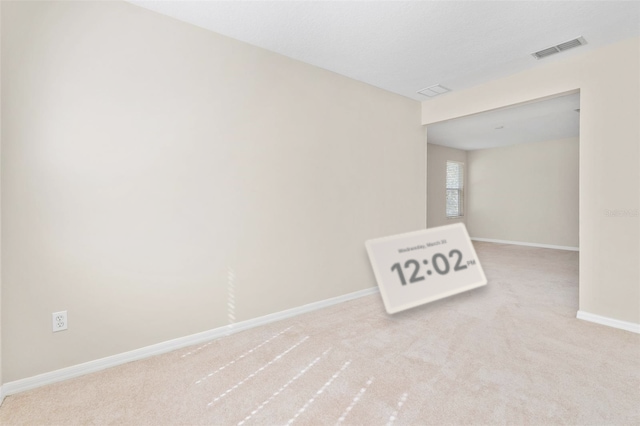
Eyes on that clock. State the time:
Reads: 12:02
